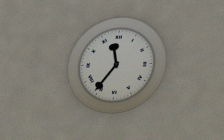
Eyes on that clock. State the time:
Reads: 11:36
